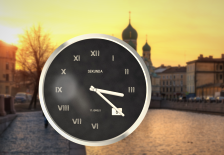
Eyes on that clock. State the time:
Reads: 3:22
